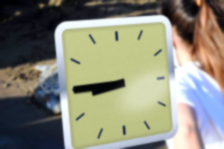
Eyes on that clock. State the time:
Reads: 8:45
